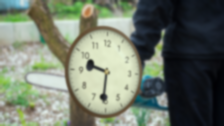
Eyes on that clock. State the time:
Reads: 9:31
